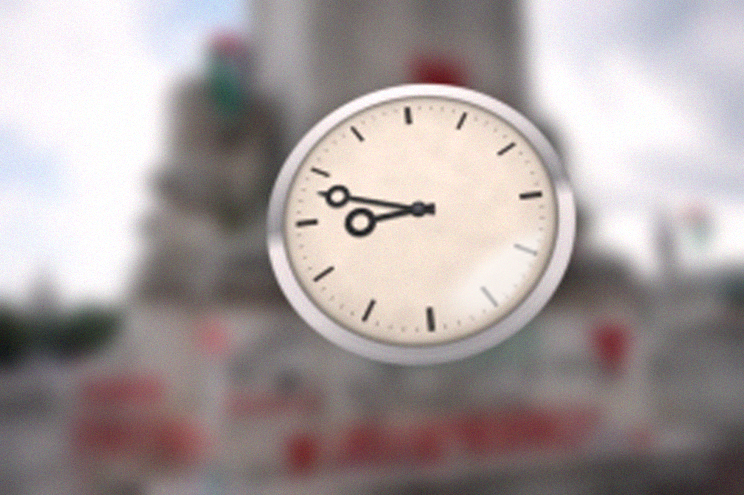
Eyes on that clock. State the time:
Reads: 8:48
